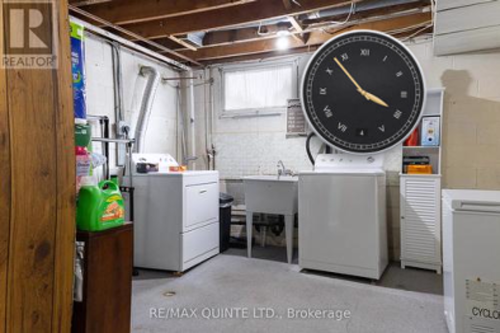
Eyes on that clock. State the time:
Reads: 3:53
